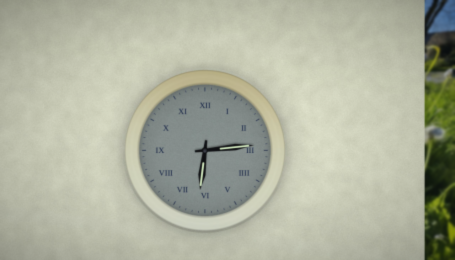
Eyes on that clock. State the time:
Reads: 6:14
